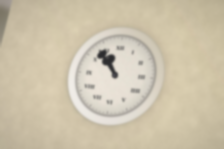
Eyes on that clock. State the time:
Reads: 10:53
